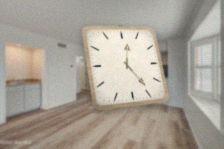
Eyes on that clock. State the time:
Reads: 12:24
